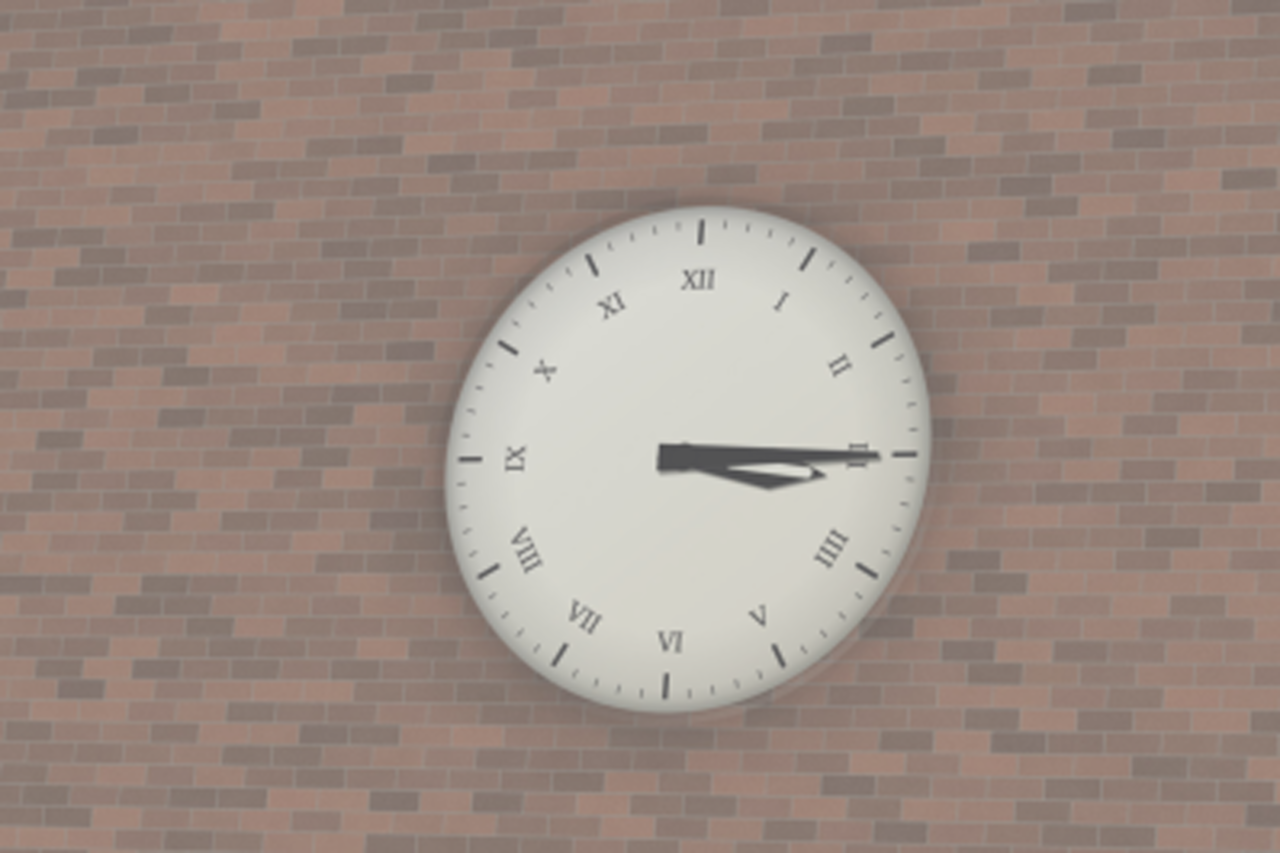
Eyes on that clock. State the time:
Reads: 3:15
